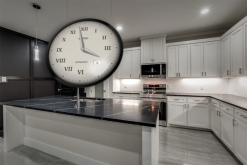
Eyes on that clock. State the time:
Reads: 3:58
